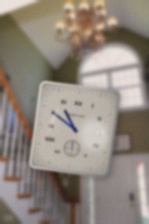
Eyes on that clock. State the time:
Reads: 10:50
